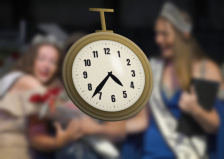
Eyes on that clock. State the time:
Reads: 4:37
